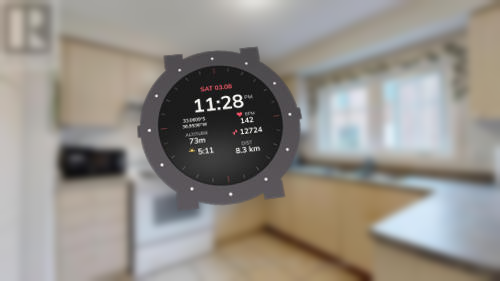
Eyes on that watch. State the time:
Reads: 11:28
